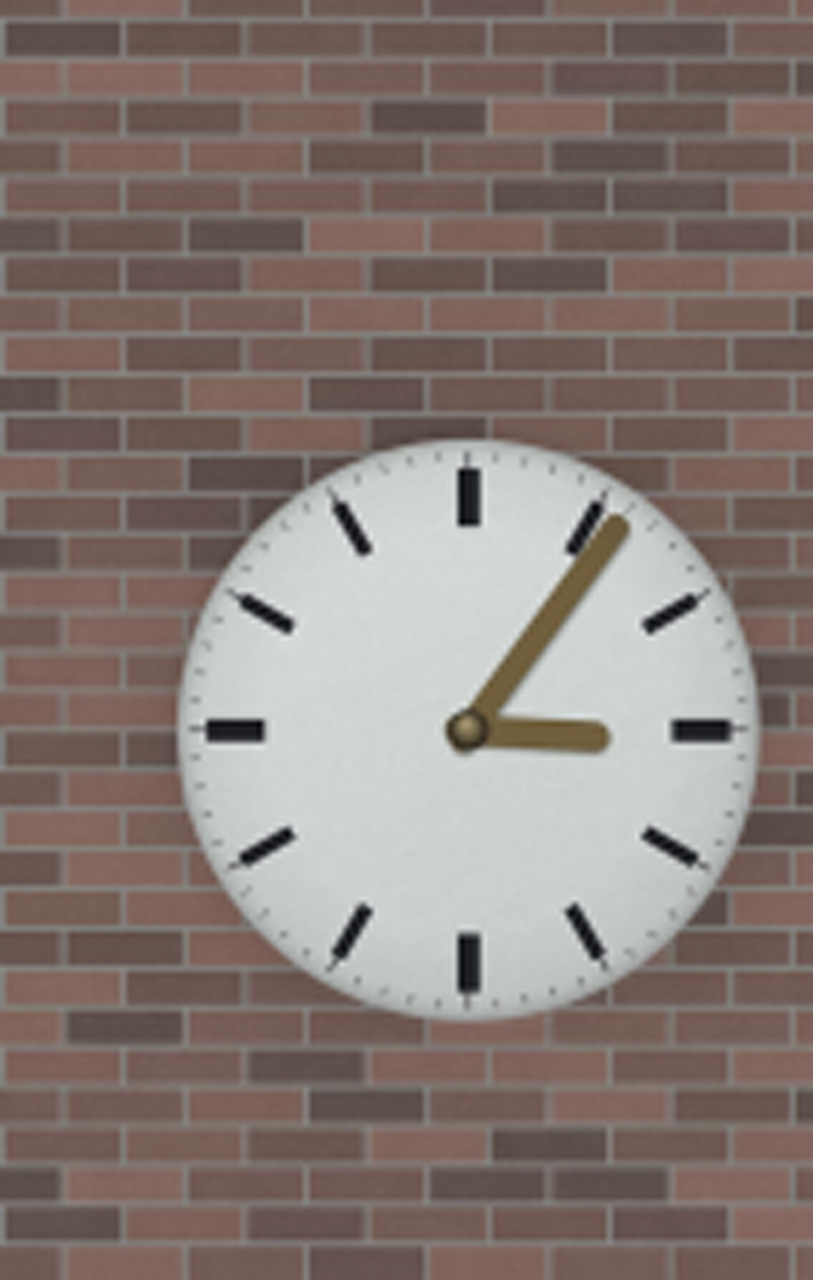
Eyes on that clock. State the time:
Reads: 3:06
